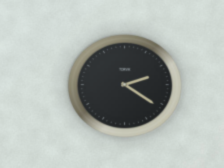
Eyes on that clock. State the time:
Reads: 2:21
